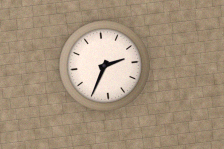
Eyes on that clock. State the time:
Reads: 2:35
